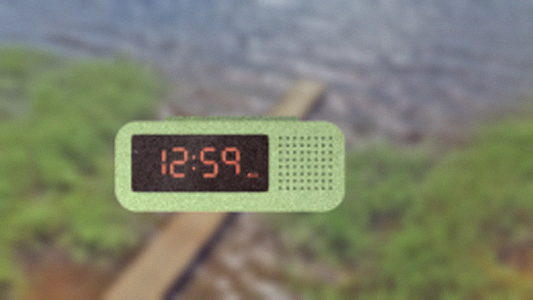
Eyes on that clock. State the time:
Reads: 12:59
